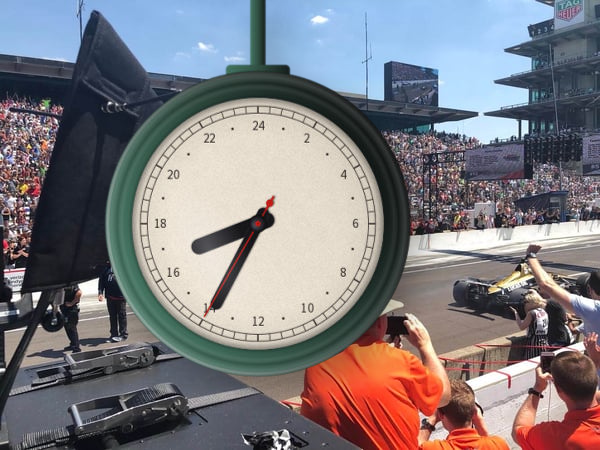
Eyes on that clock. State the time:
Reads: 16:34:35
